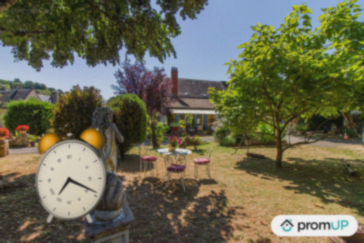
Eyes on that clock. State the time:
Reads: 7:19
